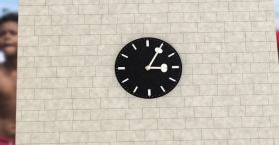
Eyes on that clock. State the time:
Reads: 3:05
